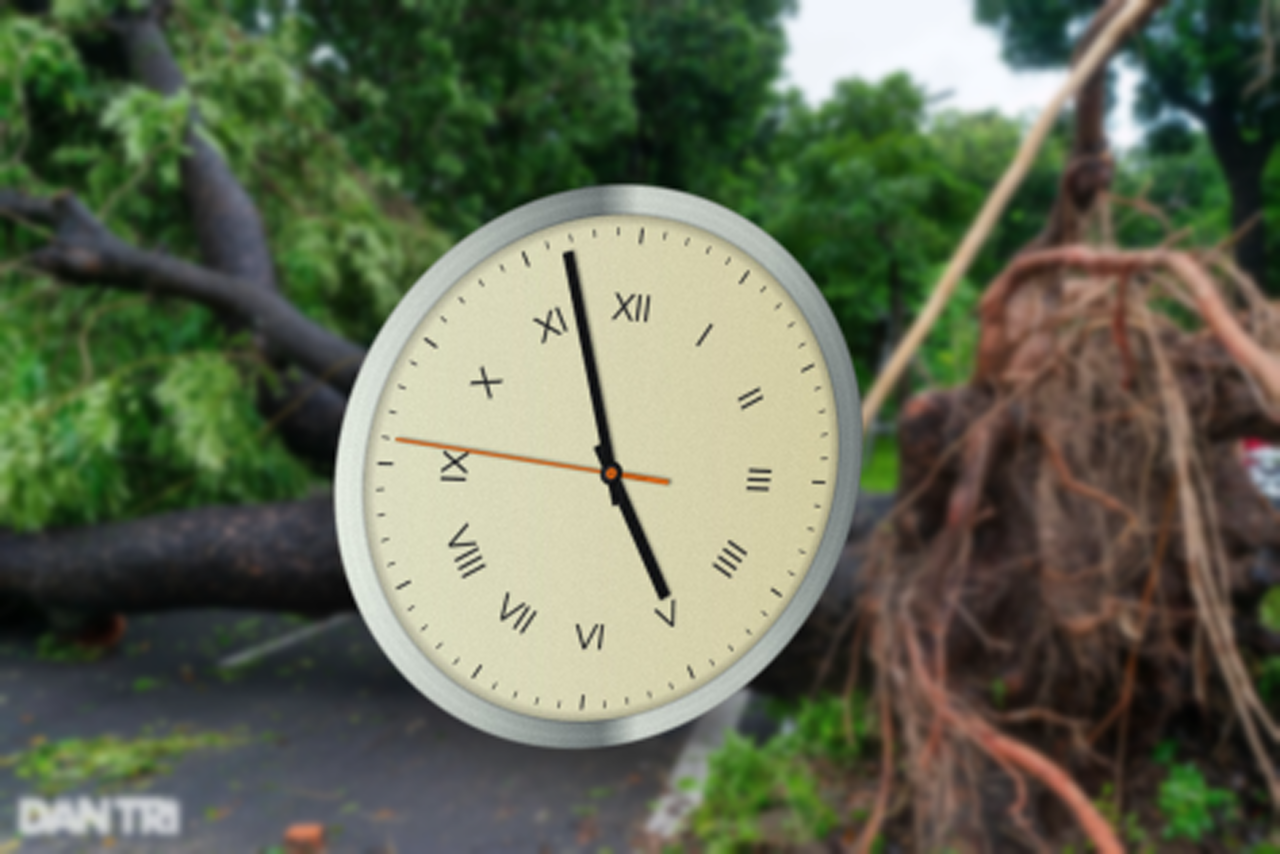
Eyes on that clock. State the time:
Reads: 4:56:46
